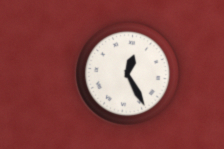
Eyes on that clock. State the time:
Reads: 12:24
